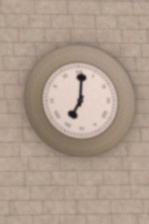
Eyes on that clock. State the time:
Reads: 7:01
